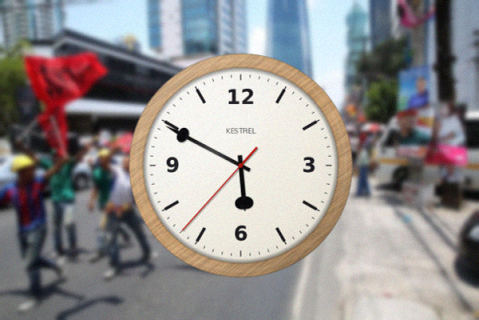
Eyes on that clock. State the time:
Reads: 5:49:37
